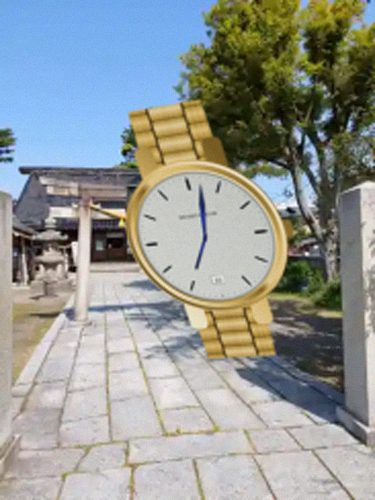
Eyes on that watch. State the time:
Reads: 7:02
